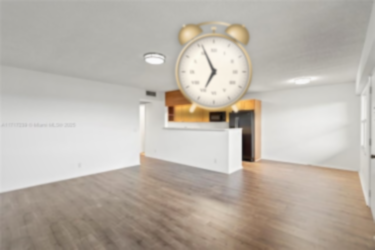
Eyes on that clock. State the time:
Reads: 6:56
